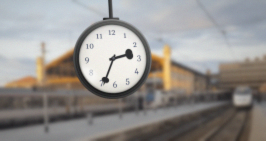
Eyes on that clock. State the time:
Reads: 2:34
